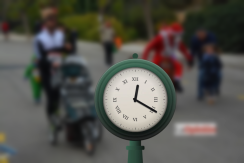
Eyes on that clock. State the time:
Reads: 12:20
